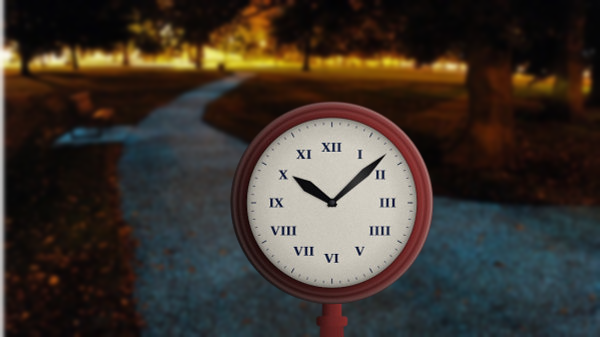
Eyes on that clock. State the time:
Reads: 10:08
